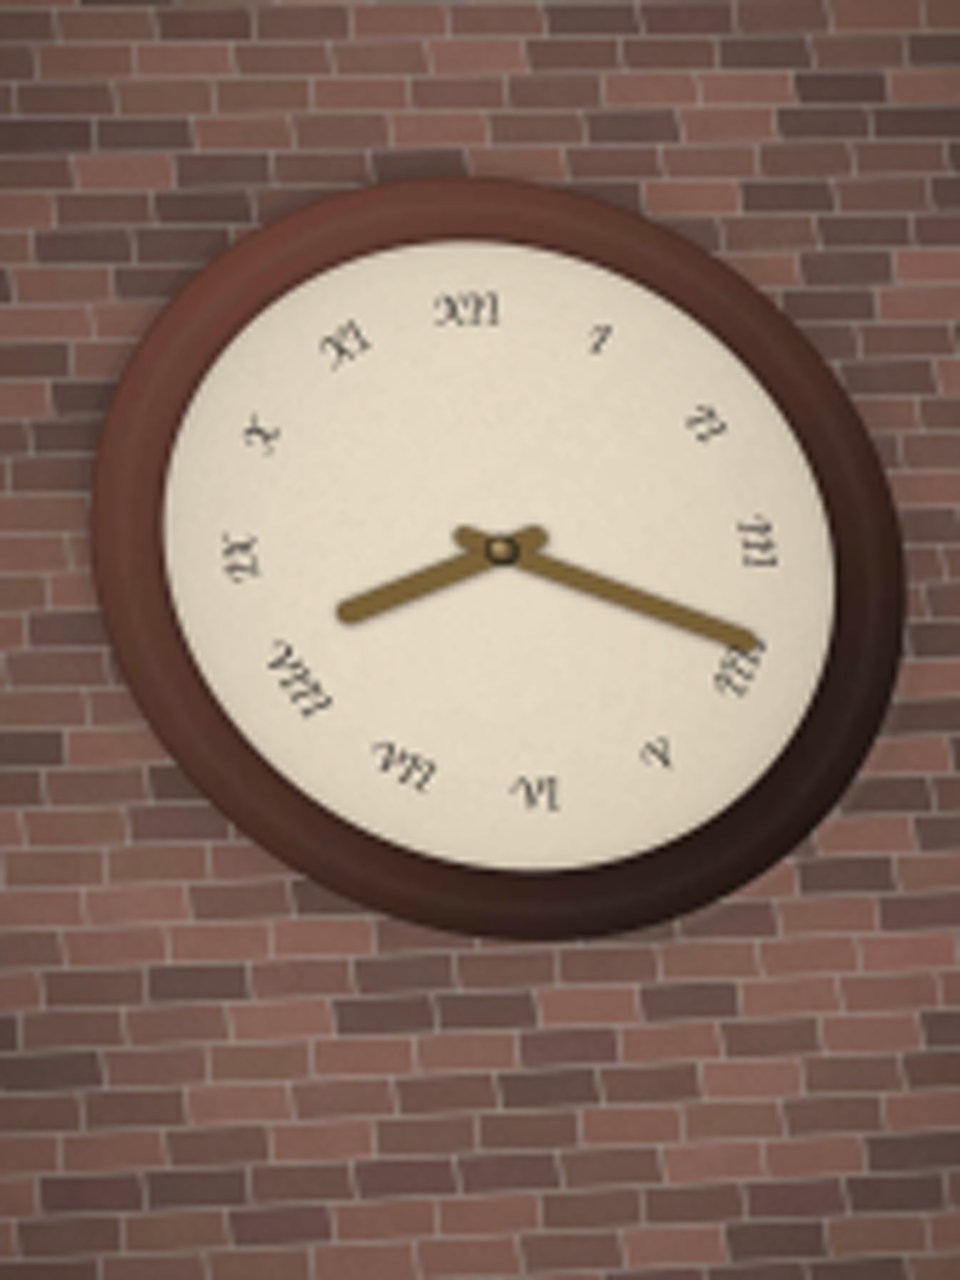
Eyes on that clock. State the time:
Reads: 8:19
